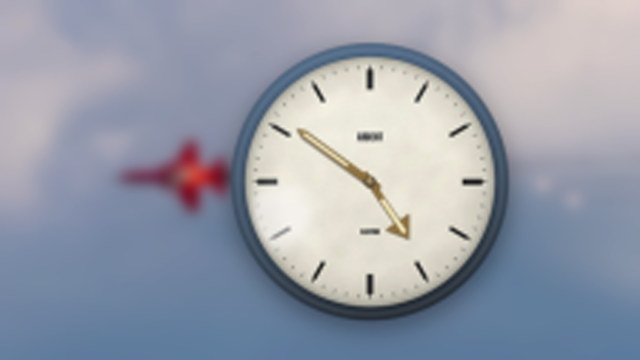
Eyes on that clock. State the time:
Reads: 4:51
